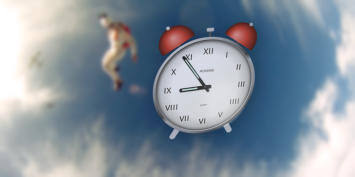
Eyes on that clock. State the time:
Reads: 8:54
